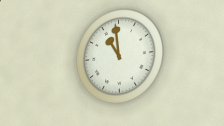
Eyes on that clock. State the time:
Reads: 10:59
